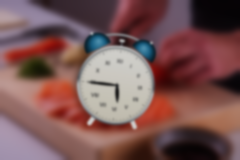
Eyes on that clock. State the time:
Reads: 5:45
